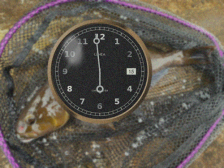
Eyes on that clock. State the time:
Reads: 5:59
